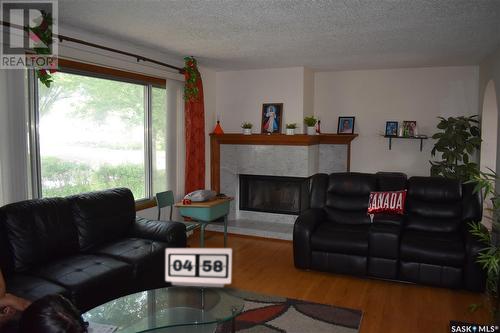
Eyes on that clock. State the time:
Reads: 4:58
